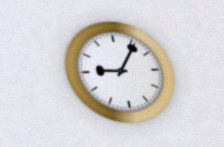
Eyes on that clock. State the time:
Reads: 9:06
